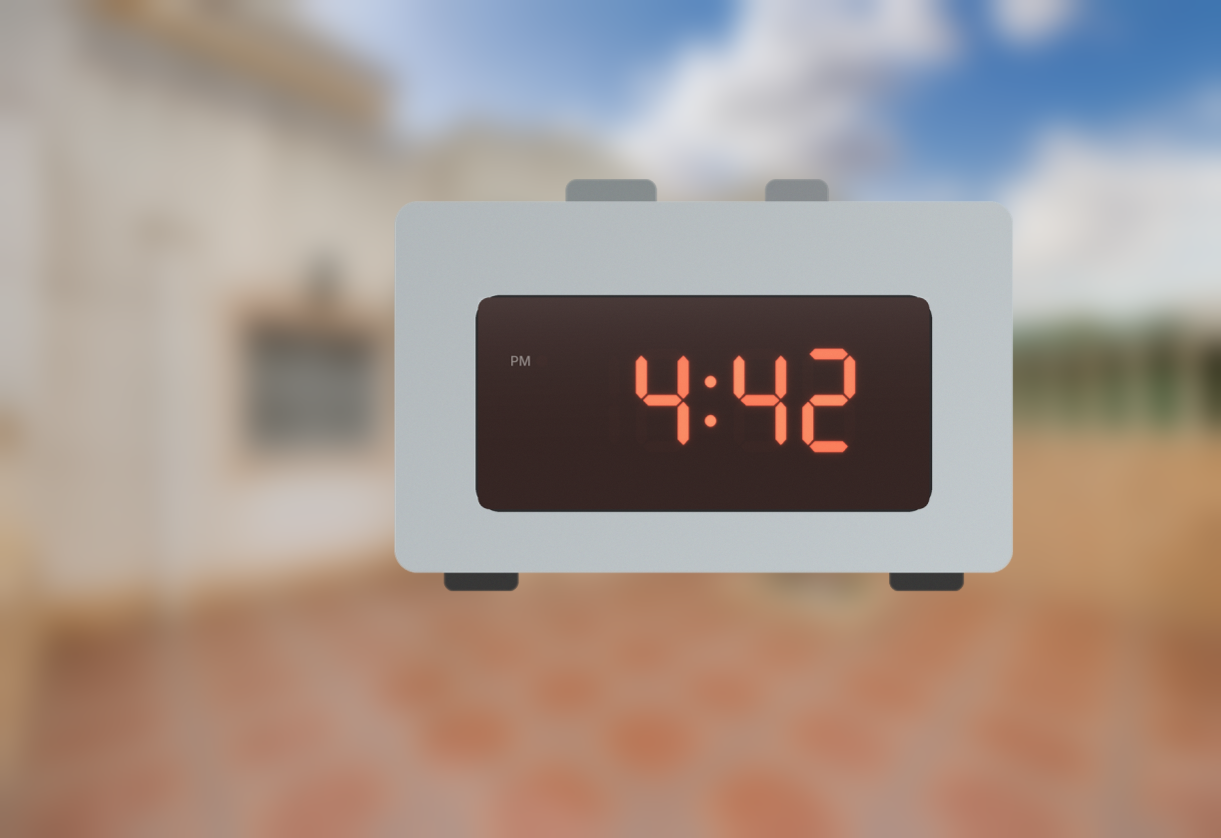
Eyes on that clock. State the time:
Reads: 4:42
